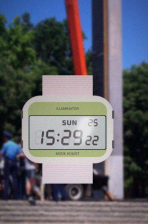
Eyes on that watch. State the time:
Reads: 15:29:22
